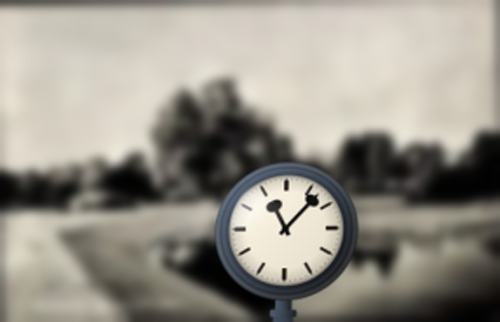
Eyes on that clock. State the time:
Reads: 11:07
